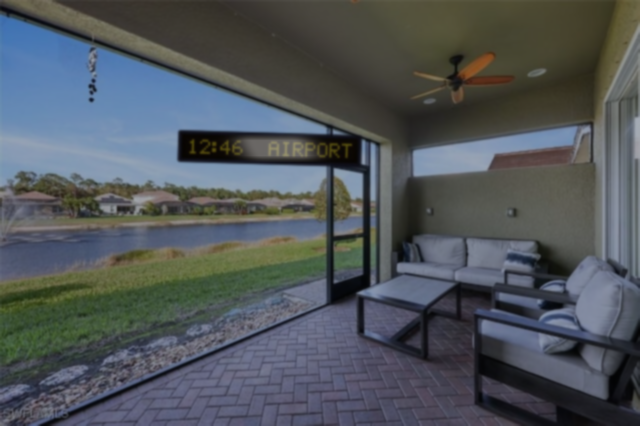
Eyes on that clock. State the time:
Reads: 12:46
